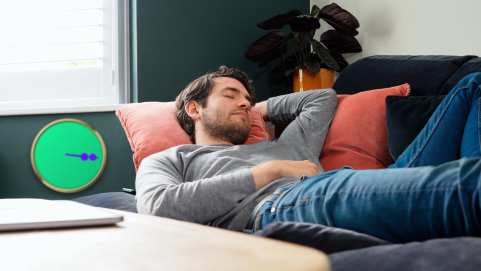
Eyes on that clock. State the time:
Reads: 3:16
